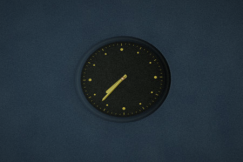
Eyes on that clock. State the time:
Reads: 7:37
